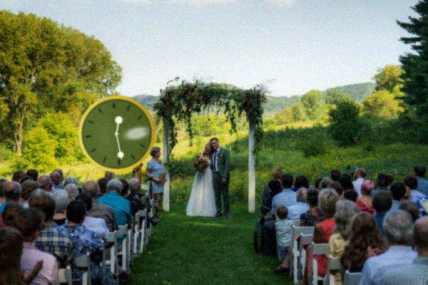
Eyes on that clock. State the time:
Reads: 12:29
